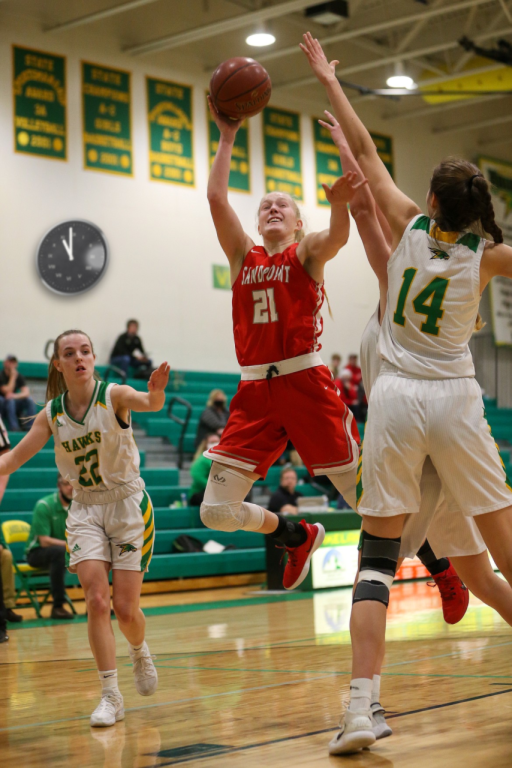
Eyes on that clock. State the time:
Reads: 10:59
